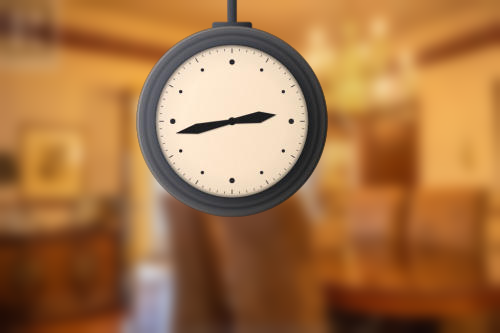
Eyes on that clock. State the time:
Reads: 2:43
